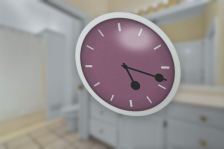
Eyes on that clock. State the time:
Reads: 5:18
